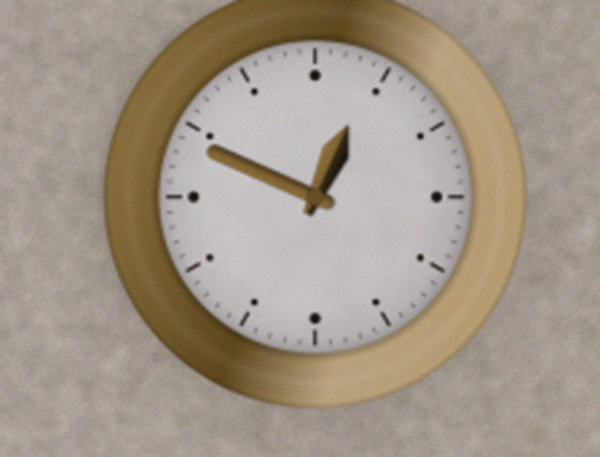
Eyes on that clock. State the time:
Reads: 12:49
